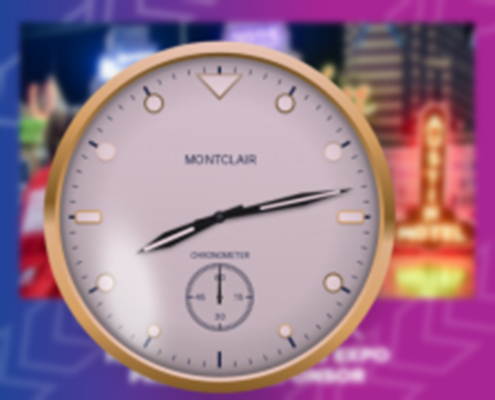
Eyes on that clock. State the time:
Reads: 8:13
